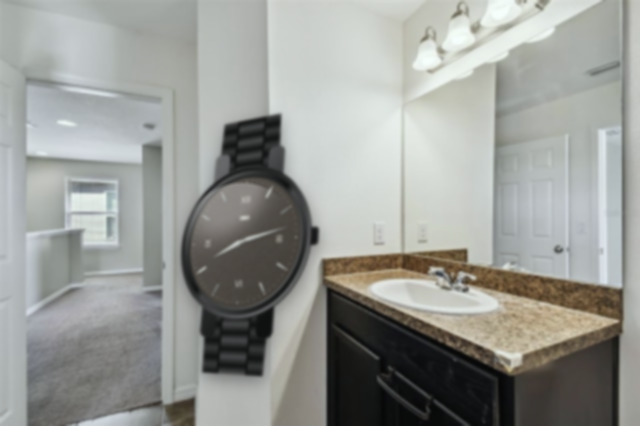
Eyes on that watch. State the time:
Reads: 8:13
